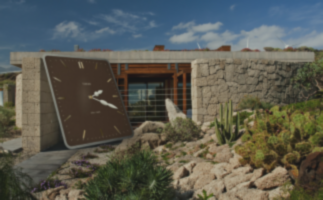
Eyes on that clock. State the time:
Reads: 2:19
